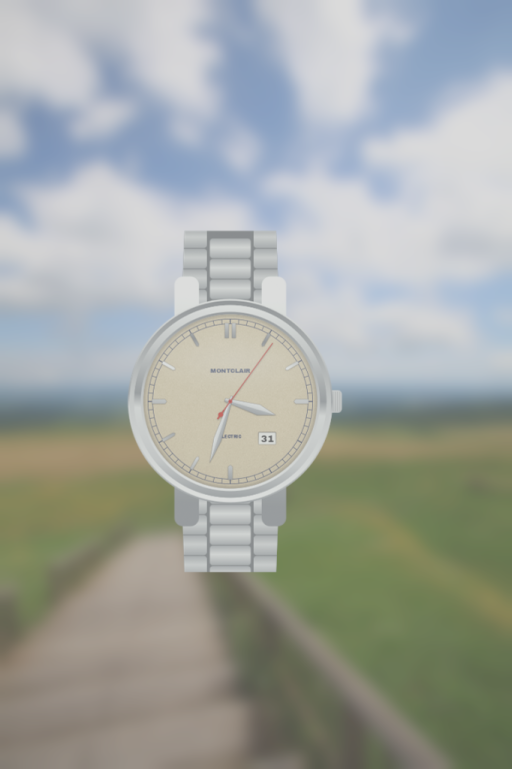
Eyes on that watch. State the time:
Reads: 3:33:06
